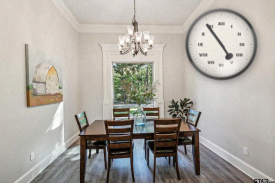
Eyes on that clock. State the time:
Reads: 4:54
